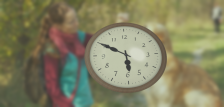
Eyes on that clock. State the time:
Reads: 5:50
